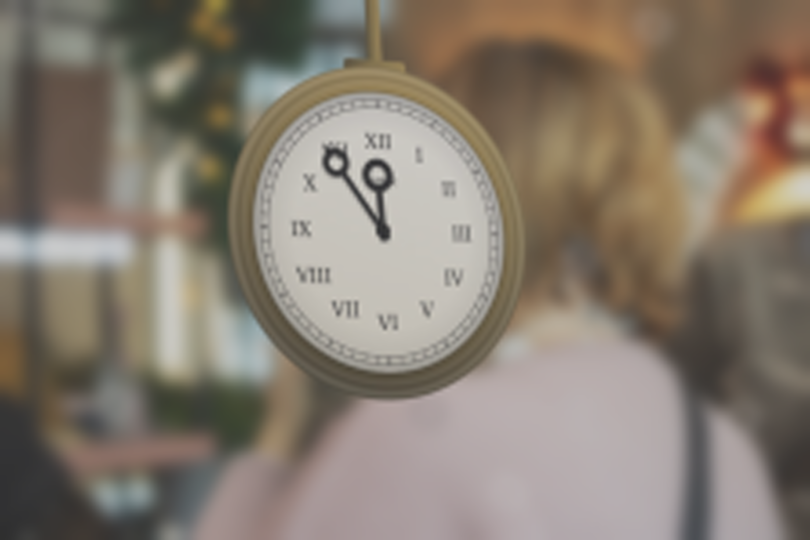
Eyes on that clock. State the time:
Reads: 11:54
